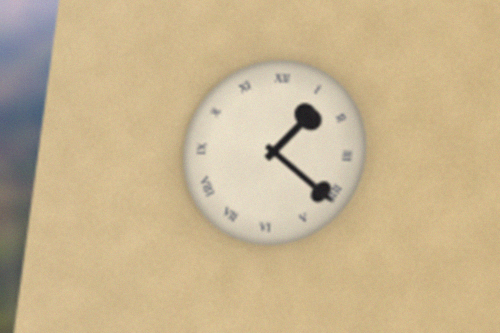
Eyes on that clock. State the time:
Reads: 1:21
